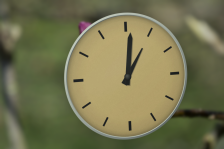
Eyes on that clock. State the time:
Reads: 1:01
